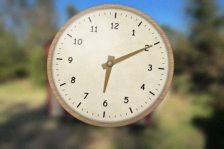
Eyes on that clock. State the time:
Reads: 6:10
